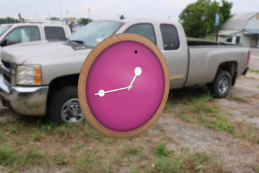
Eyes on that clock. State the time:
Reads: 12:42
